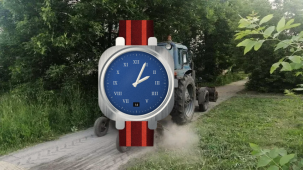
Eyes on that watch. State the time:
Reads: 2:04
